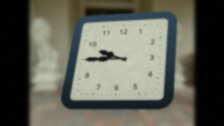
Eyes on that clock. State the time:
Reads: 9:45
